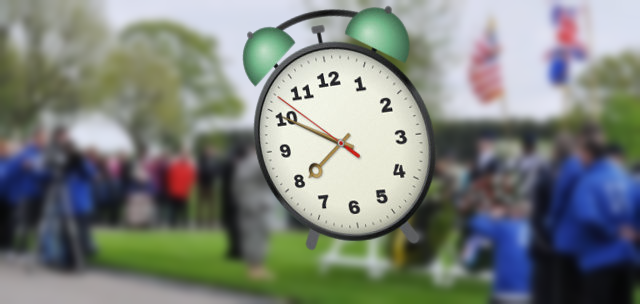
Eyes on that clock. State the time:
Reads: 7:49:52
